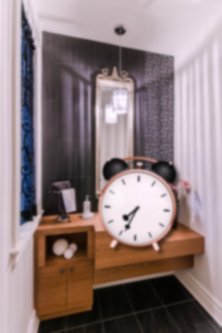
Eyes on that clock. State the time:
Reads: 7:34
